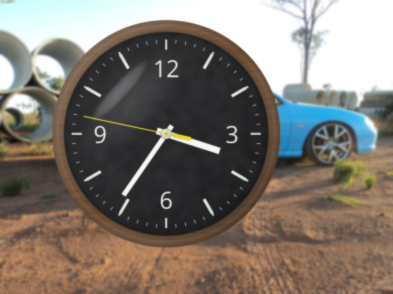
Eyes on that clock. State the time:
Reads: 3:35:47
